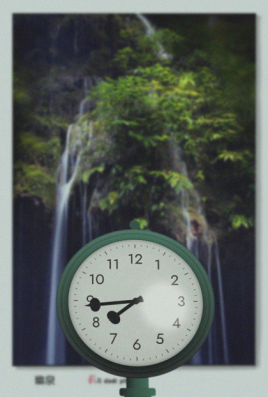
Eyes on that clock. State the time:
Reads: 7:44
